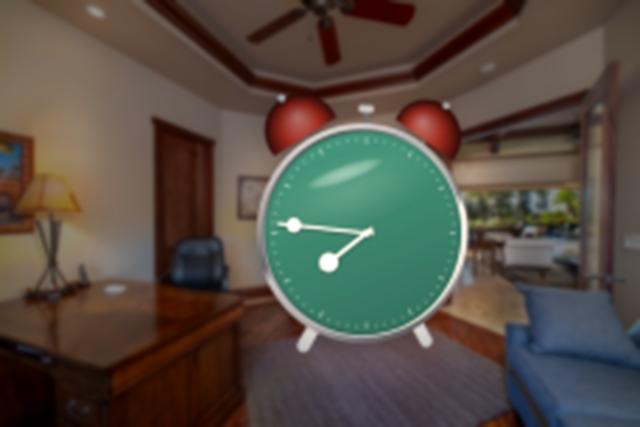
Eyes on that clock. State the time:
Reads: 7:46
